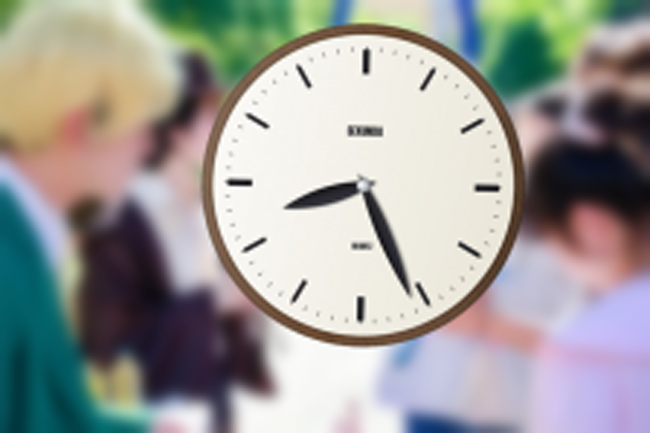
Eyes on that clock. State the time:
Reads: 8:26
